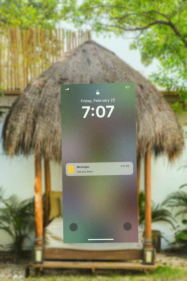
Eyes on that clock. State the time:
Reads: 7:07
